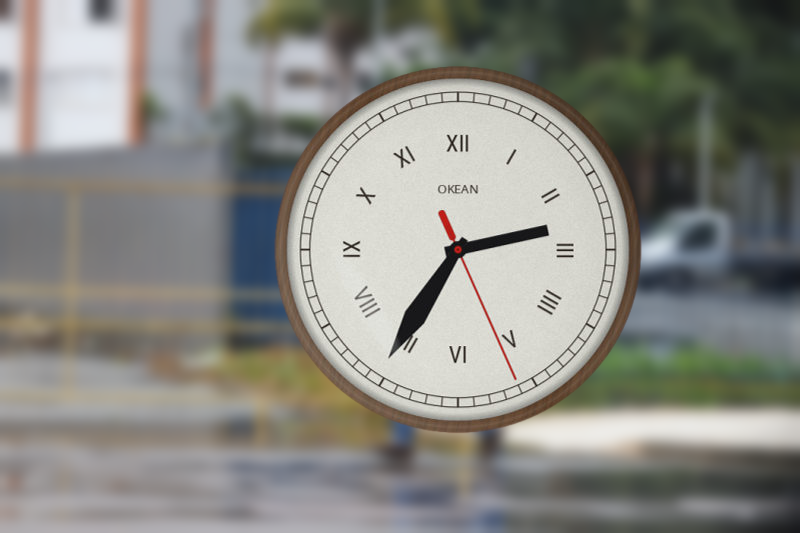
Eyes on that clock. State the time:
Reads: 2:35:26
